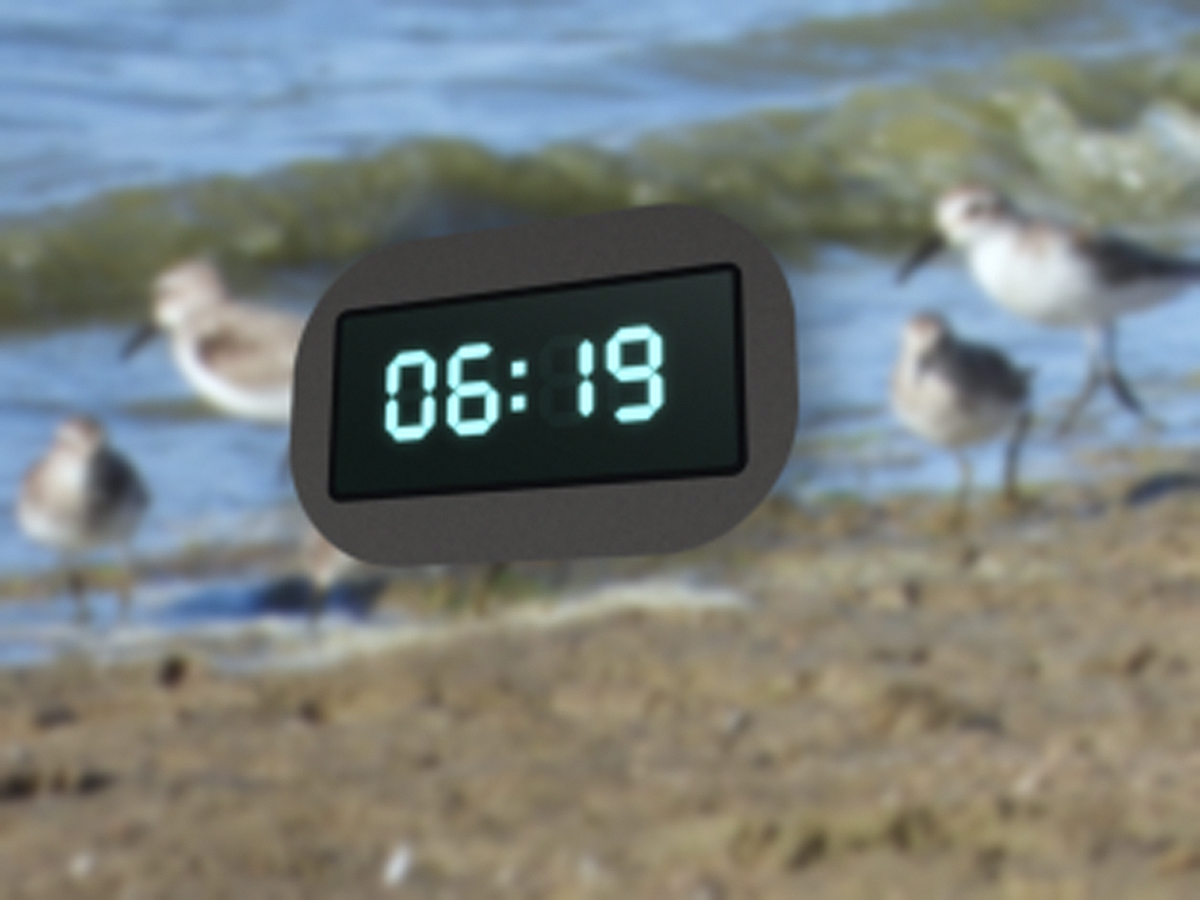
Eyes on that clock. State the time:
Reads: 6:19
